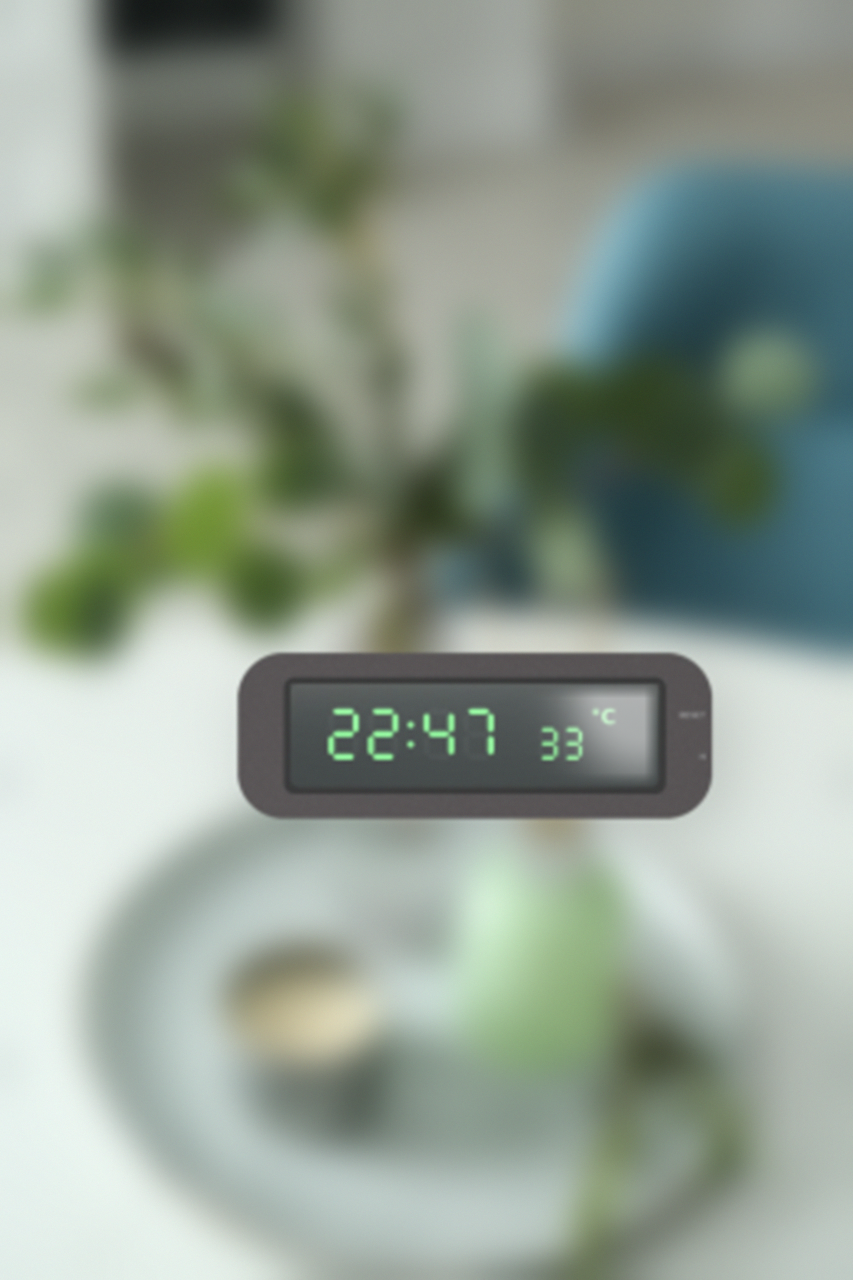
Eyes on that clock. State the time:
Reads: 22:47
